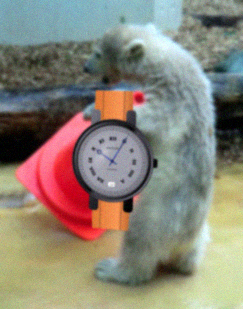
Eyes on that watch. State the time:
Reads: 10:05
